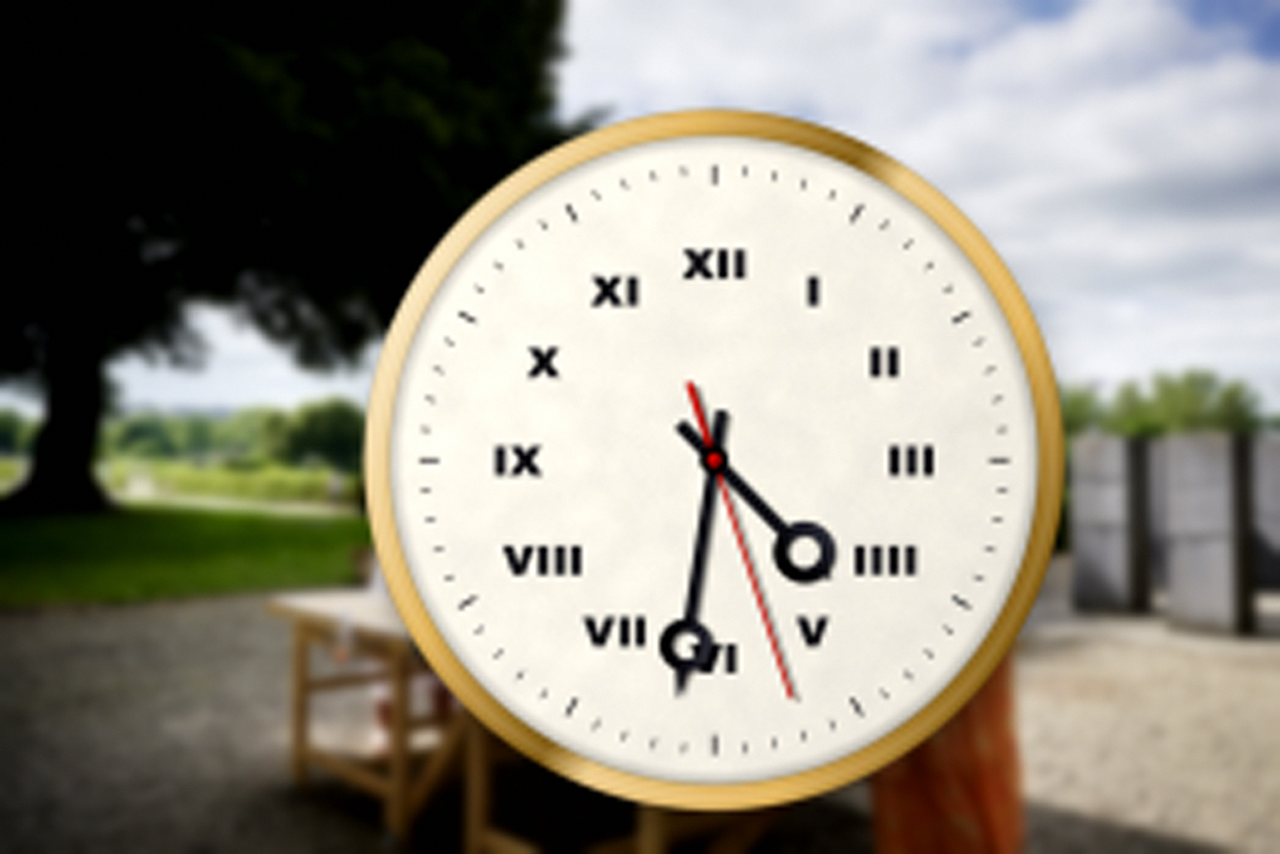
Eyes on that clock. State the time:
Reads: 4:31:27
